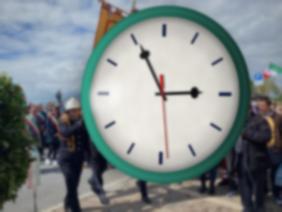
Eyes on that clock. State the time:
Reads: 2:55:29
